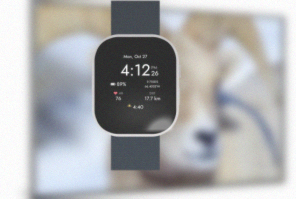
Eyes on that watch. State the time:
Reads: 4:12
